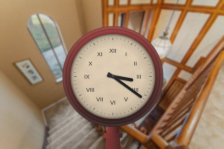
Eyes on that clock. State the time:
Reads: 3:21
